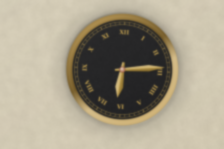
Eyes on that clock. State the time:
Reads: 6:14
